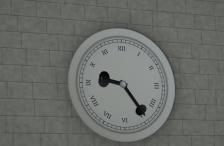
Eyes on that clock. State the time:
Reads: 9:24
